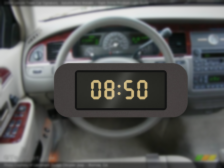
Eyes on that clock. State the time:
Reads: 8:50
